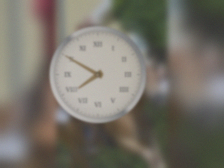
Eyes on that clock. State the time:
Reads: 7:50
